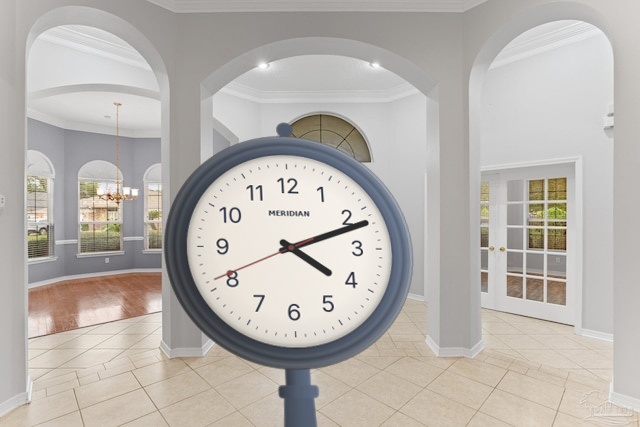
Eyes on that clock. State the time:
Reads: 4:11:41
